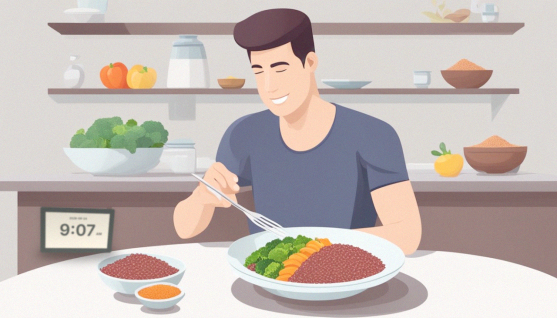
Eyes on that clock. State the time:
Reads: 9:07
